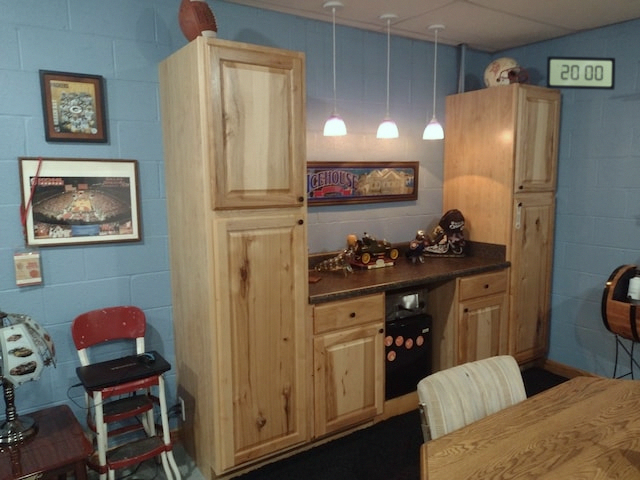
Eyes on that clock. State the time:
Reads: 20:00
